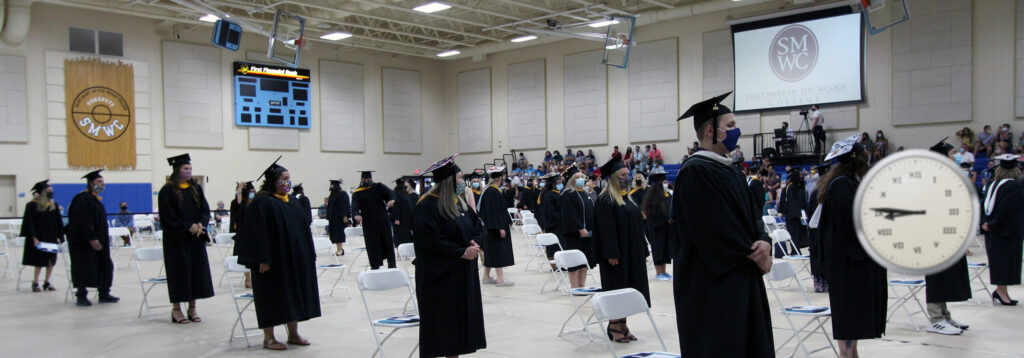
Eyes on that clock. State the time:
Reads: 8:46
